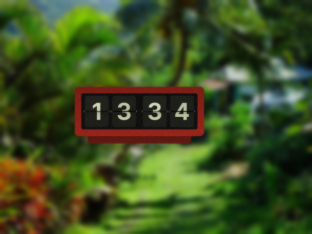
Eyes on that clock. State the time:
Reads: 13:34
